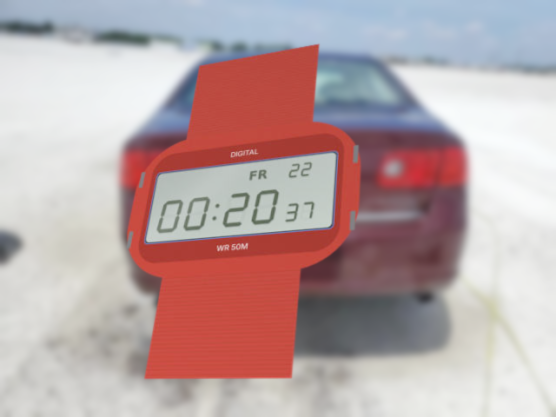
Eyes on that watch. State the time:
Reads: 0:20:37
